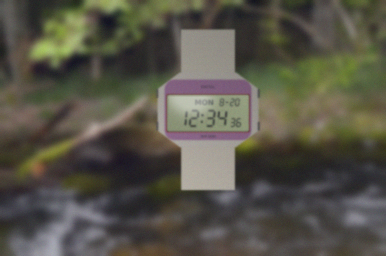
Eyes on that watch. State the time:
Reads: 12:34
